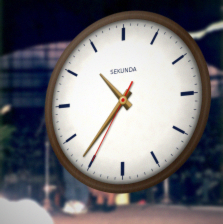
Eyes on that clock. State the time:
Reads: 10:36:35
